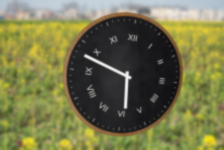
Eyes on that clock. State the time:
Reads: 5:48
